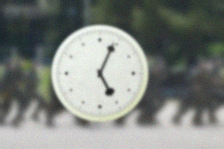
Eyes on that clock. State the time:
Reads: 5:04
